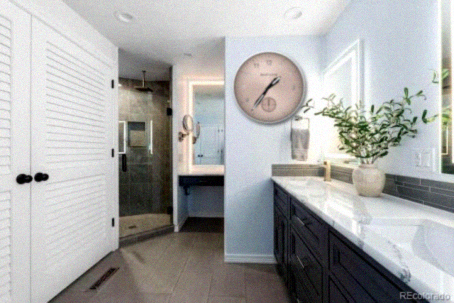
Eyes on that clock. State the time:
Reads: 1:36
